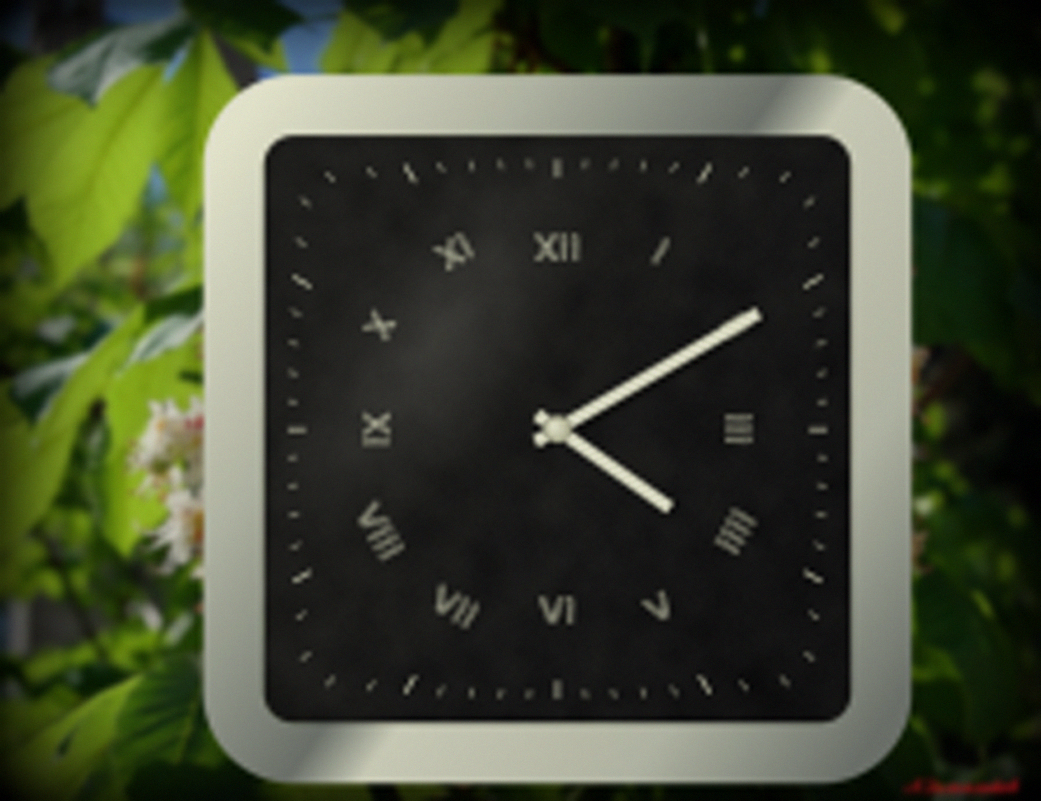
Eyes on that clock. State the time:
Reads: 4:10
